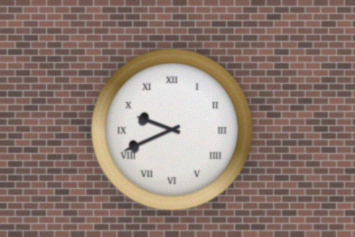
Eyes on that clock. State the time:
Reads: 9:41
